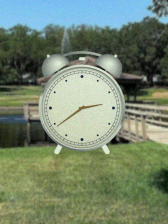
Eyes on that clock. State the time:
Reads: 2:39
